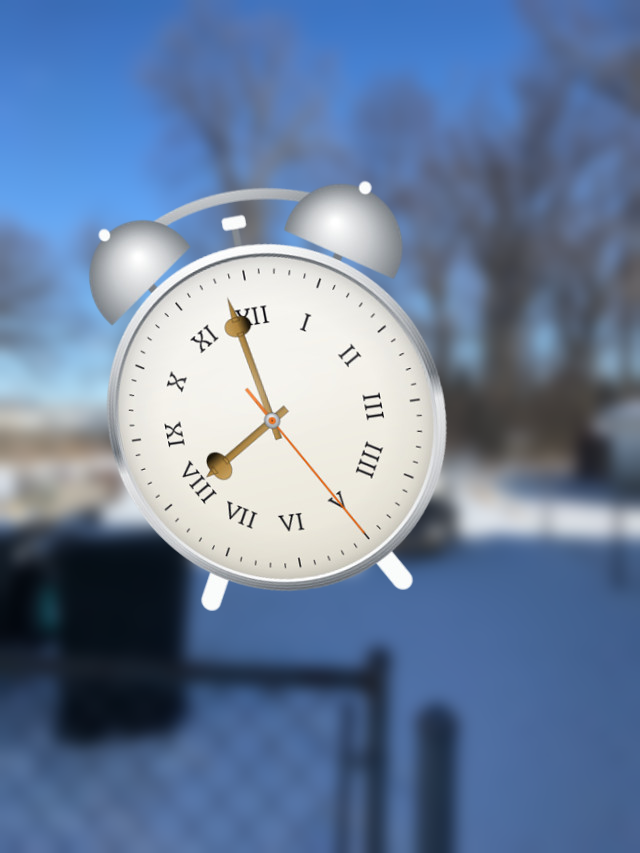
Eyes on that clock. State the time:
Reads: 7:58:25
